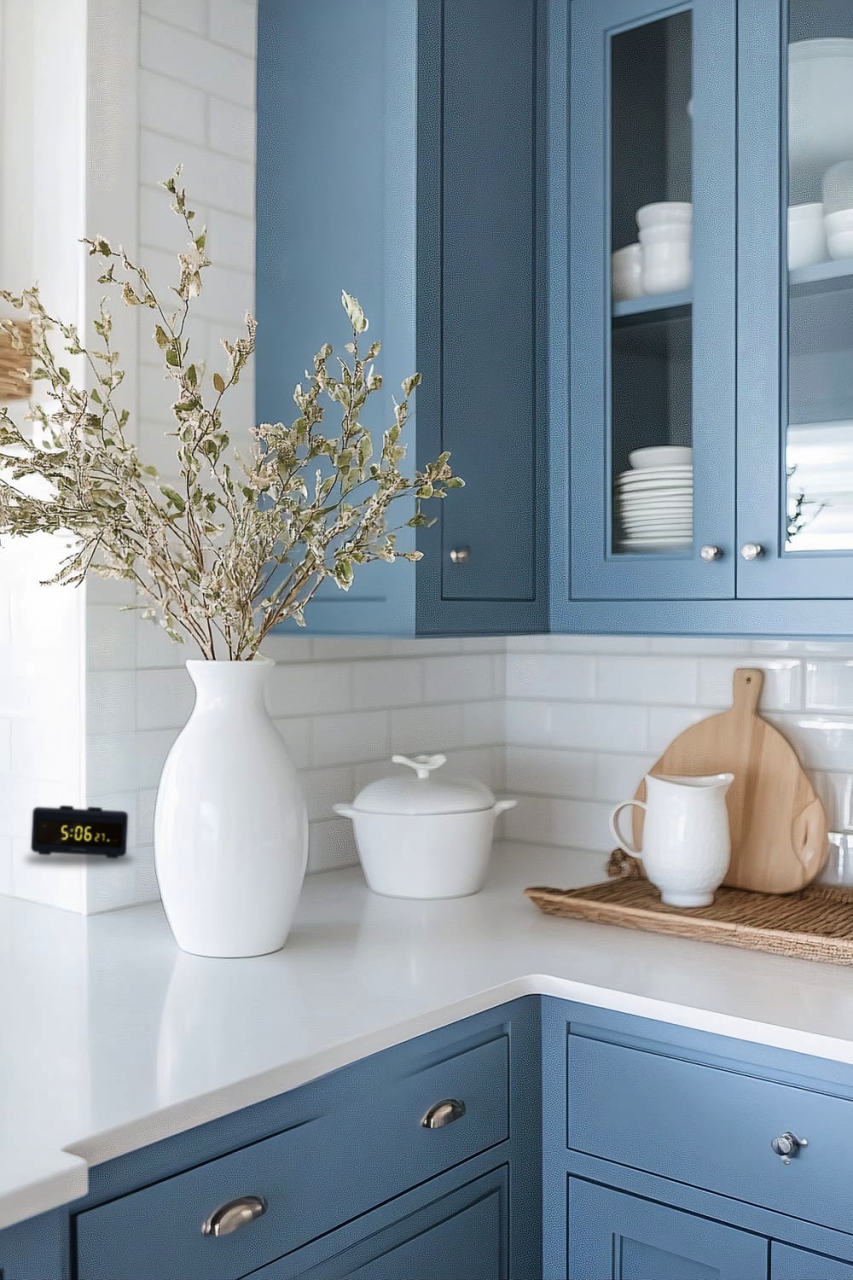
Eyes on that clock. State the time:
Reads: 5:06
